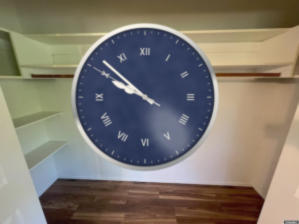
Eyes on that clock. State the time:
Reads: 9:51:50
